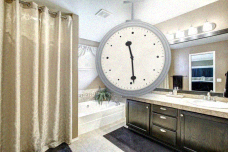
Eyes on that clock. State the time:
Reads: 11:29
